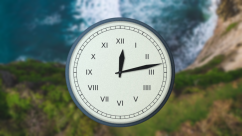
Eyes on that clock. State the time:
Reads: 12:13
